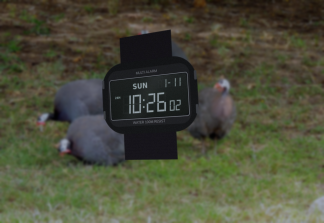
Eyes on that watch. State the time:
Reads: 10:26:02
